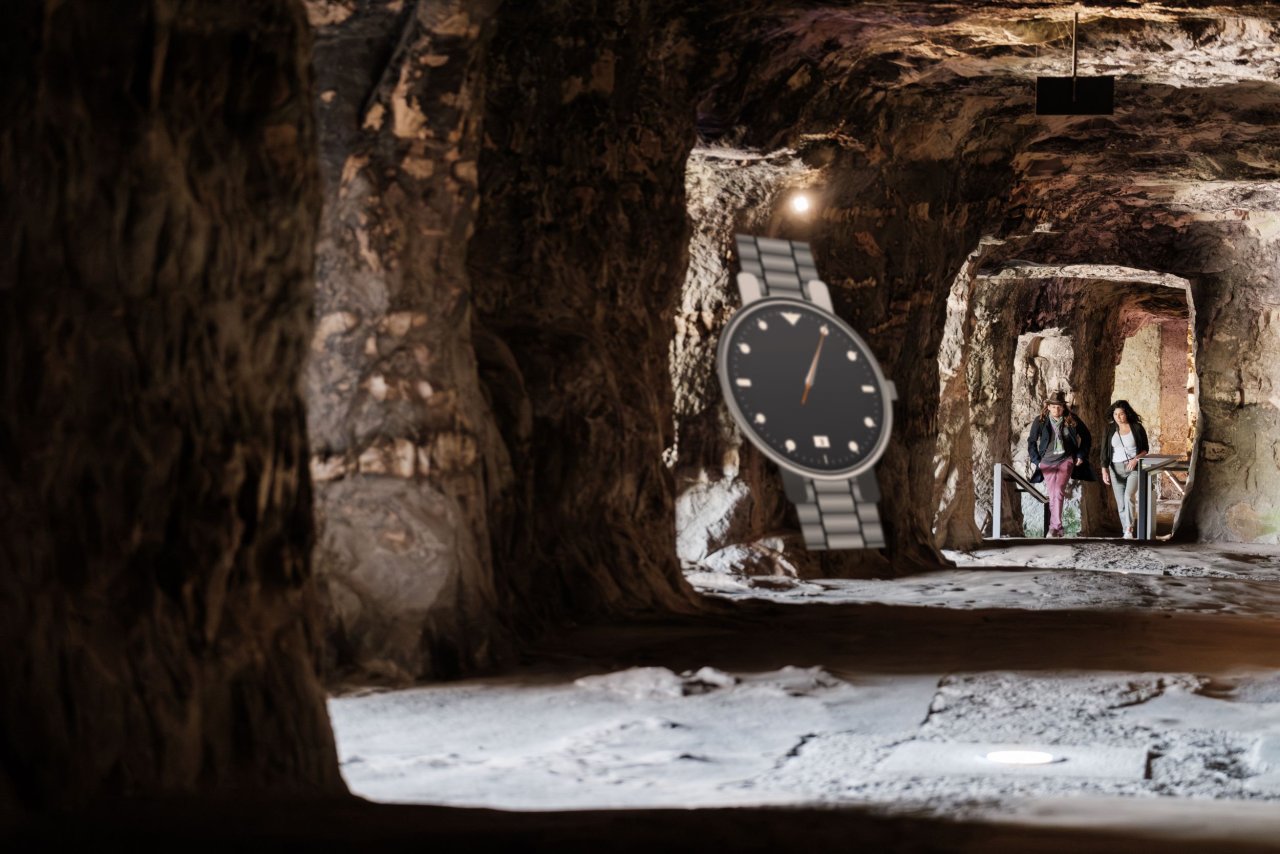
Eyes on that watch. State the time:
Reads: 1:05:05
